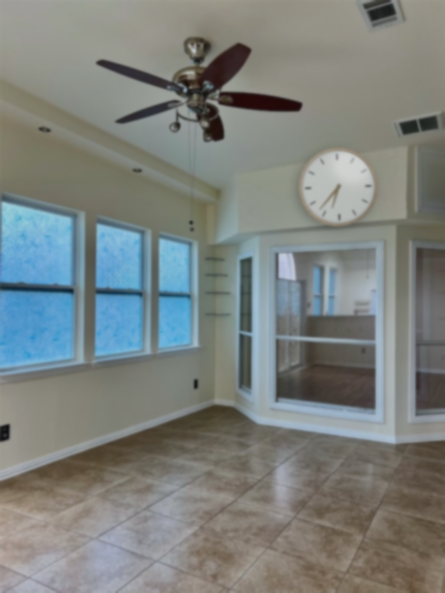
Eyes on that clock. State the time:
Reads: 6:37
